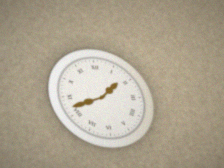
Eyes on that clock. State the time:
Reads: 1:42
